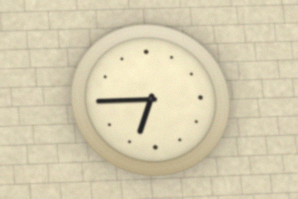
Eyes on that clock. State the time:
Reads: 6:45
